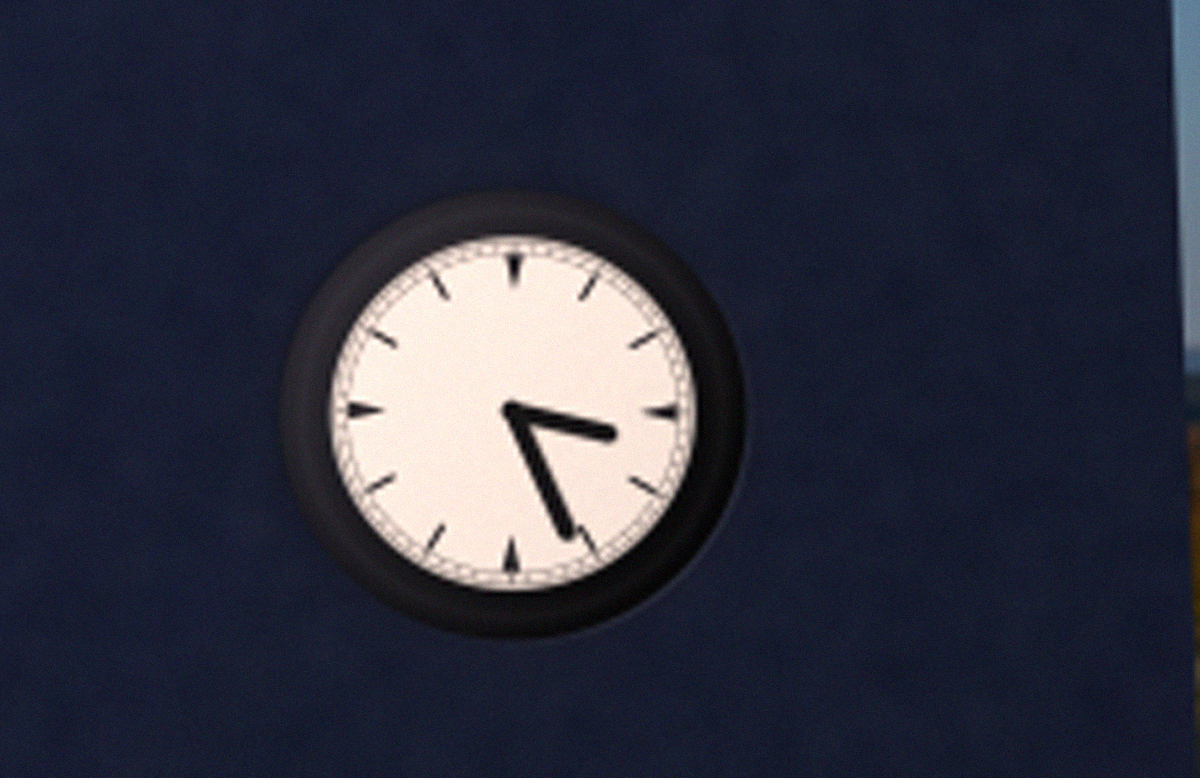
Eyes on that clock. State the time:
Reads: 3:26
